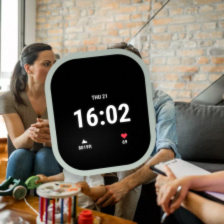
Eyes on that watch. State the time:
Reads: 16:02
